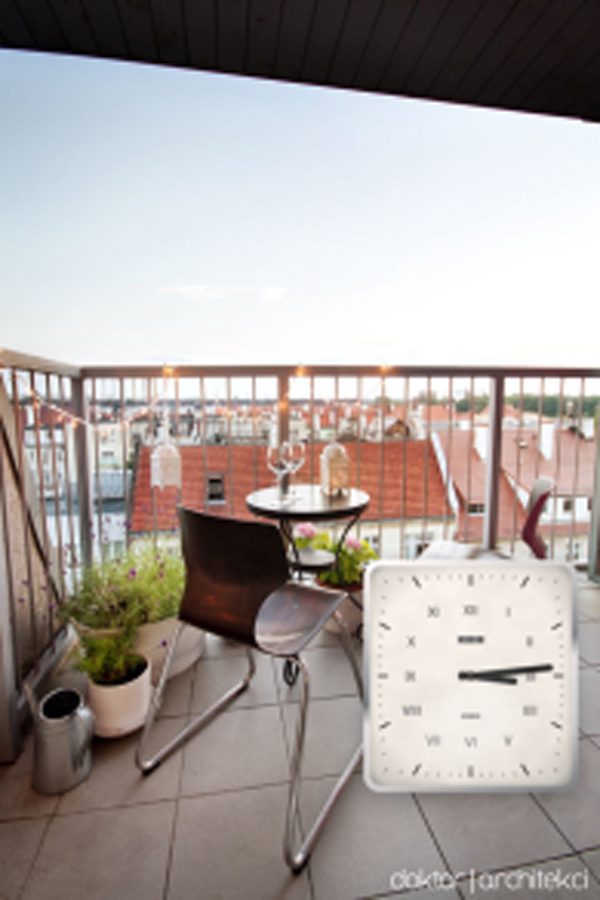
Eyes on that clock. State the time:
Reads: 3:14
